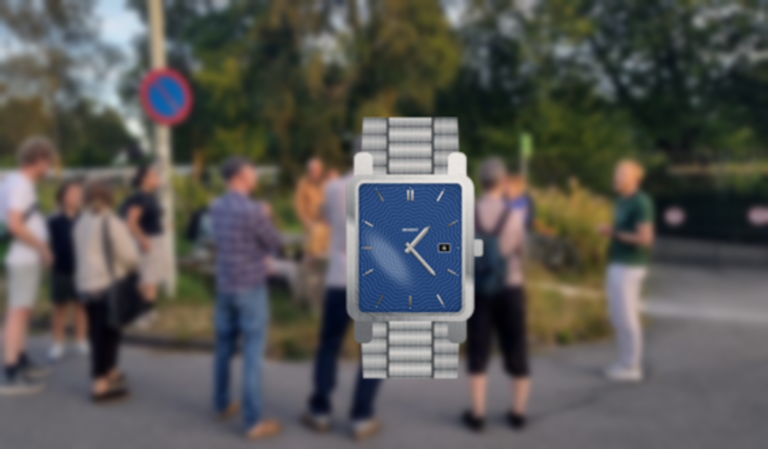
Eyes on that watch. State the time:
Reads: 1:23
